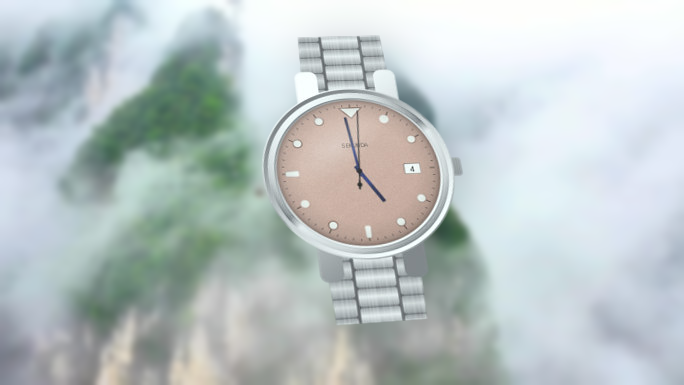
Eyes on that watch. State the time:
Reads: 4:59:01
